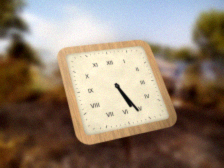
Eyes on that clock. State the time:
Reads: 5:26
